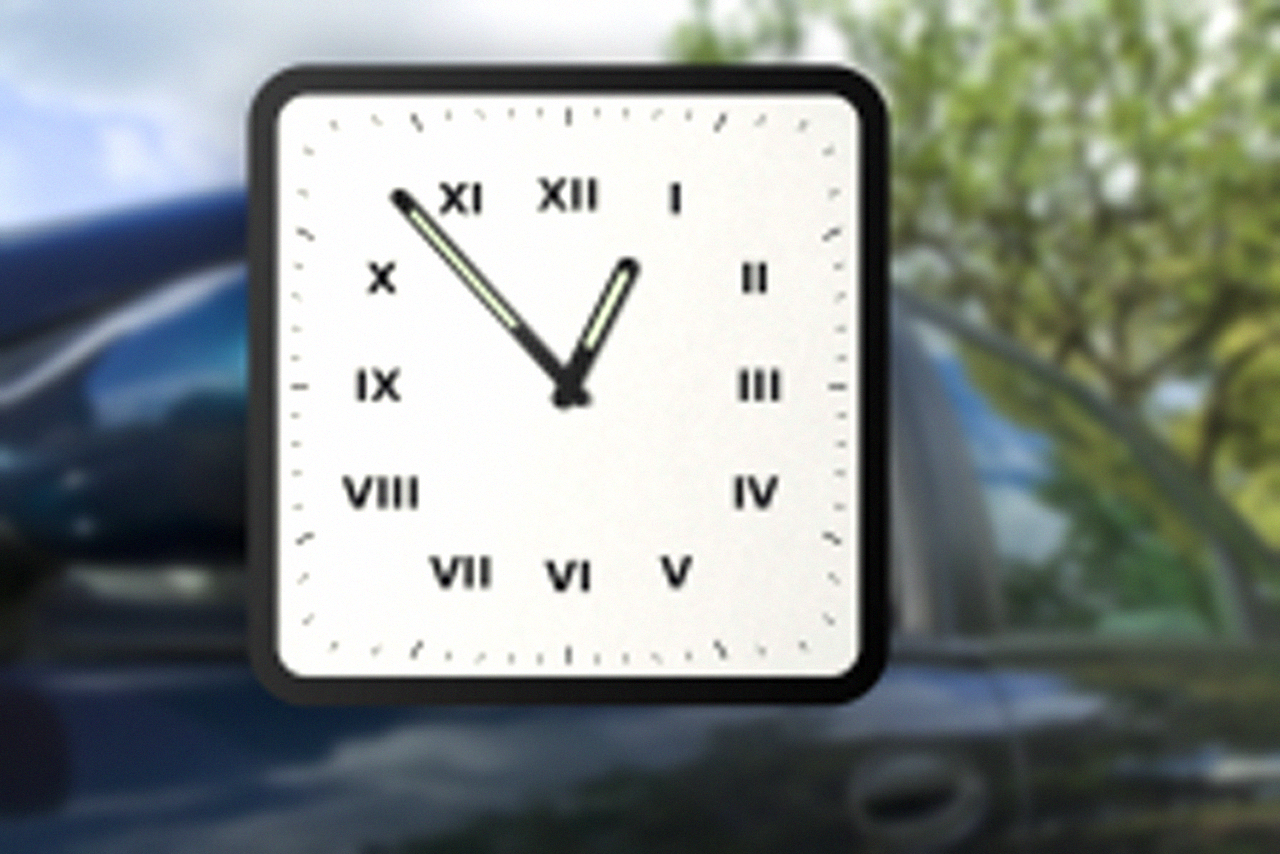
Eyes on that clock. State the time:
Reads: 12:53
